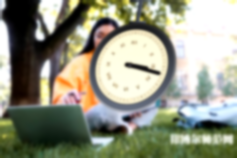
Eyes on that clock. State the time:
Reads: 3:17
